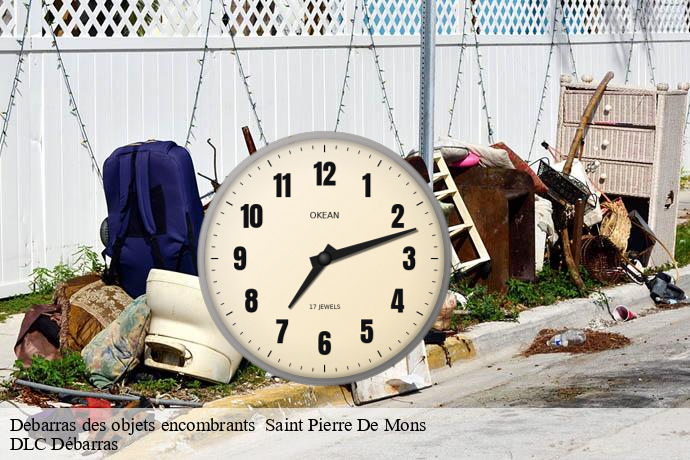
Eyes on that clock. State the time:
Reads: 7:12
